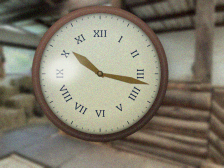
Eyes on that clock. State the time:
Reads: 10:17
